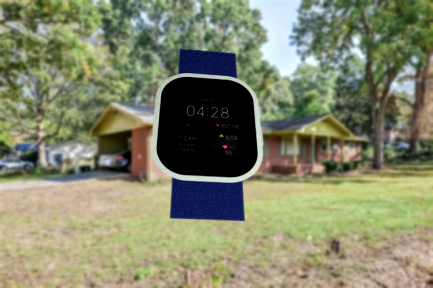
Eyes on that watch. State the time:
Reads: 4:28
